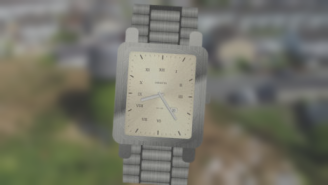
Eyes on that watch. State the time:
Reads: 8:24
